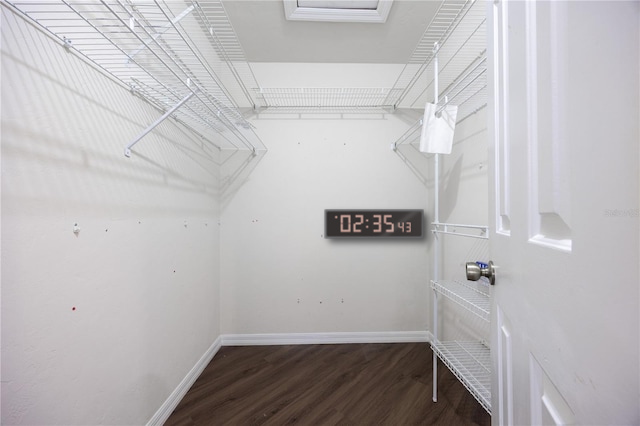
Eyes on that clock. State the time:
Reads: 2:35:43
